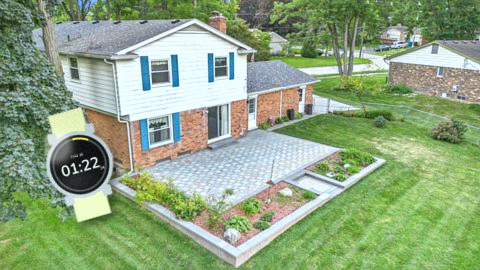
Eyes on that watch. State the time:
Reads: 1:22
